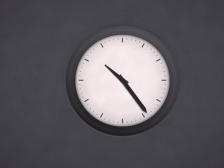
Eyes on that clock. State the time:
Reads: 10:24
